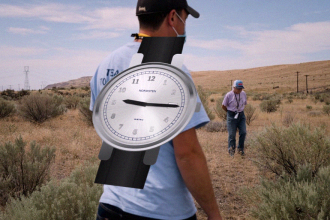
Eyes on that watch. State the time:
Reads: 9:15
